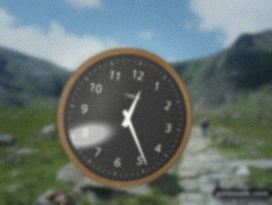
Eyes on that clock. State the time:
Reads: 12:24
